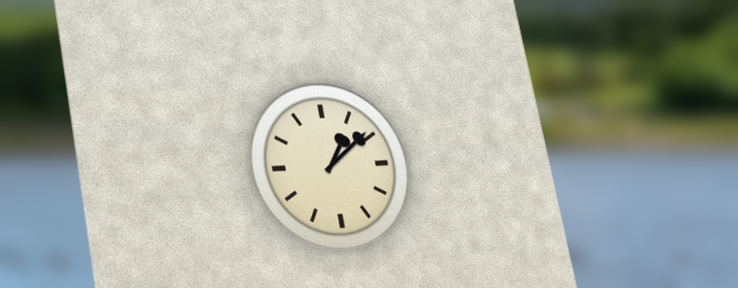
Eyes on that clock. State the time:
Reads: 1:09
